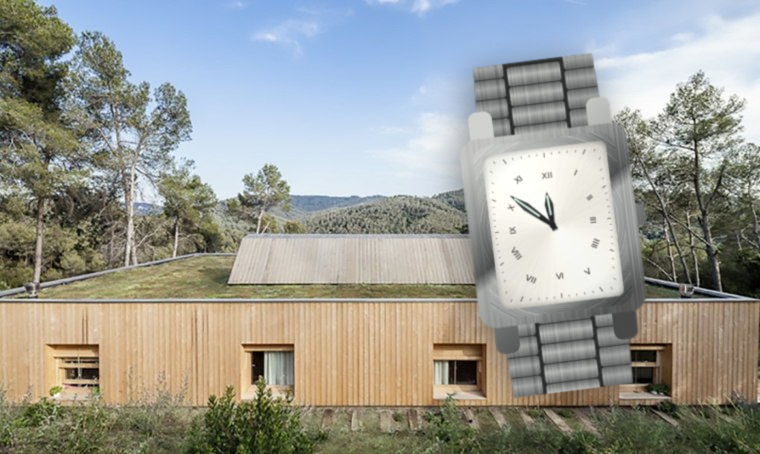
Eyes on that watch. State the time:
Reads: 11:52
